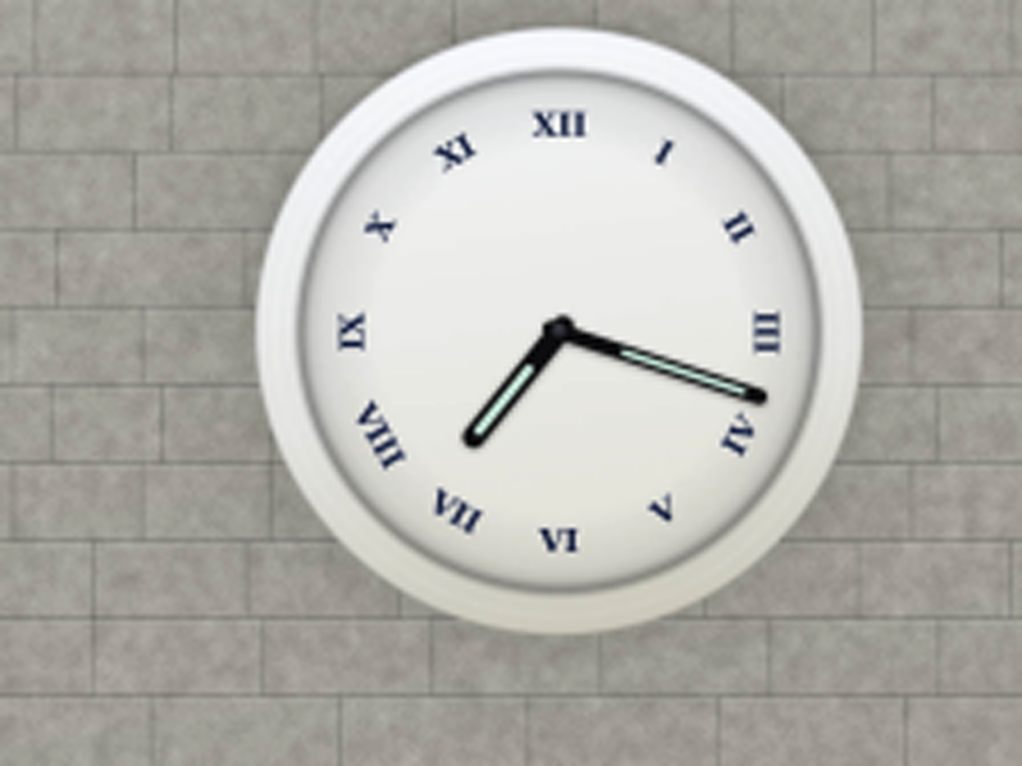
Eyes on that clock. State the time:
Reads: 7:18
